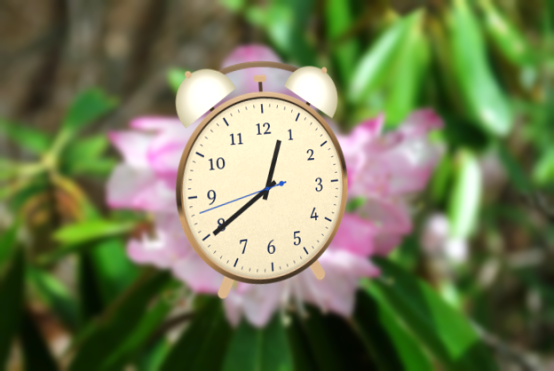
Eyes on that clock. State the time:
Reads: 12:39:43
